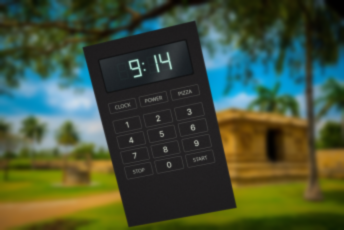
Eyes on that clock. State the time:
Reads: 9:14
